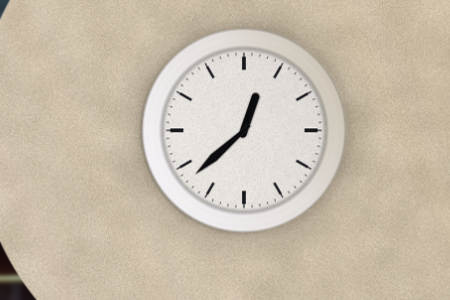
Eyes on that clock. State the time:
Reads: 12:38
